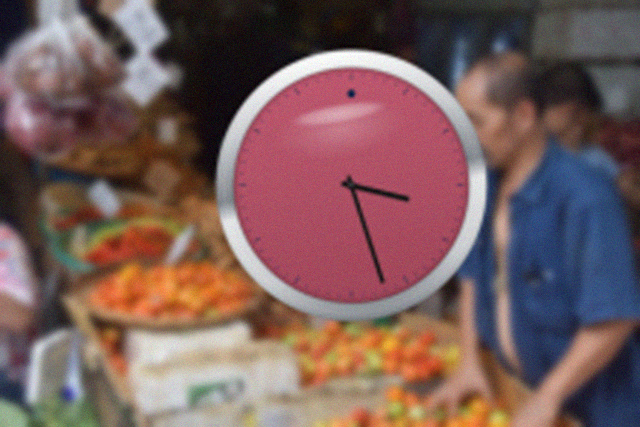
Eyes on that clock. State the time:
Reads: 3:27
